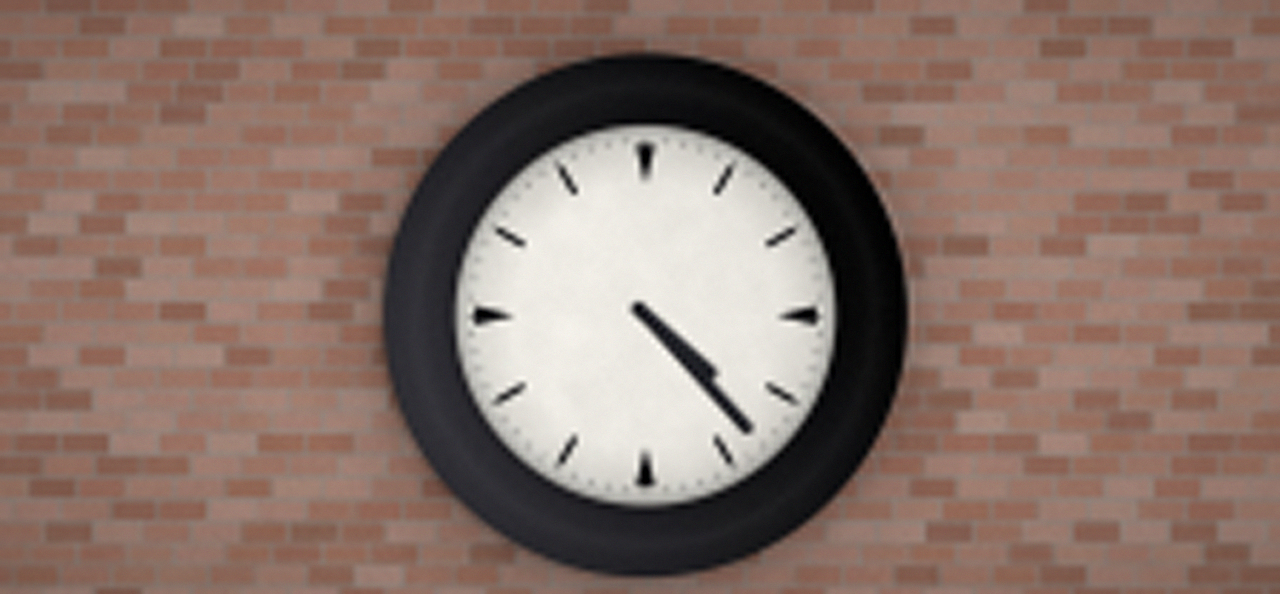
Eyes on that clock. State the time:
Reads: 4:23
